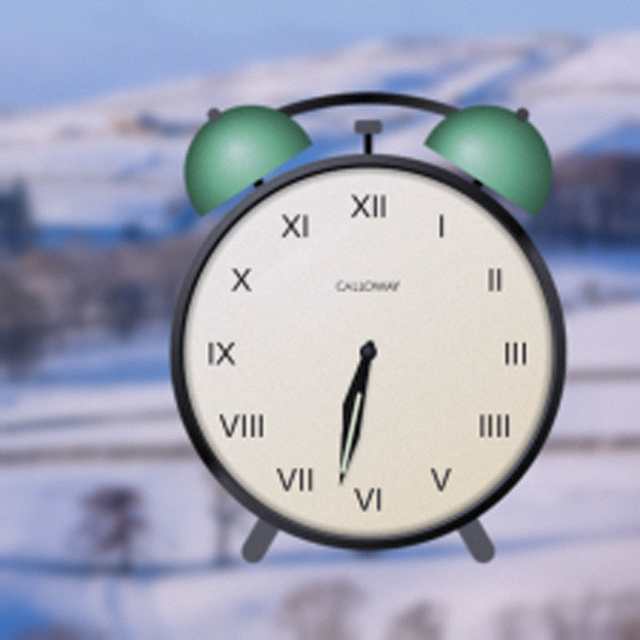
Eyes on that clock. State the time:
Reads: 6:32
